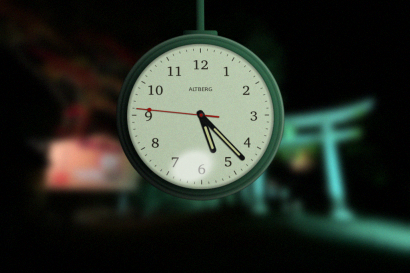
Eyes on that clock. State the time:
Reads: 5:22:46
